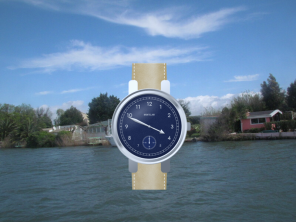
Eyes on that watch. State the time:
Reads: 3:49
